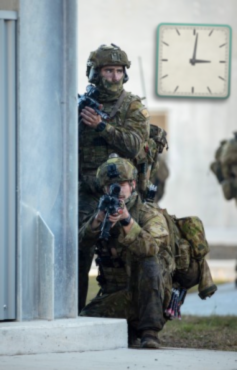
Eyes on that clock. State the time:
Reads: 3:01
